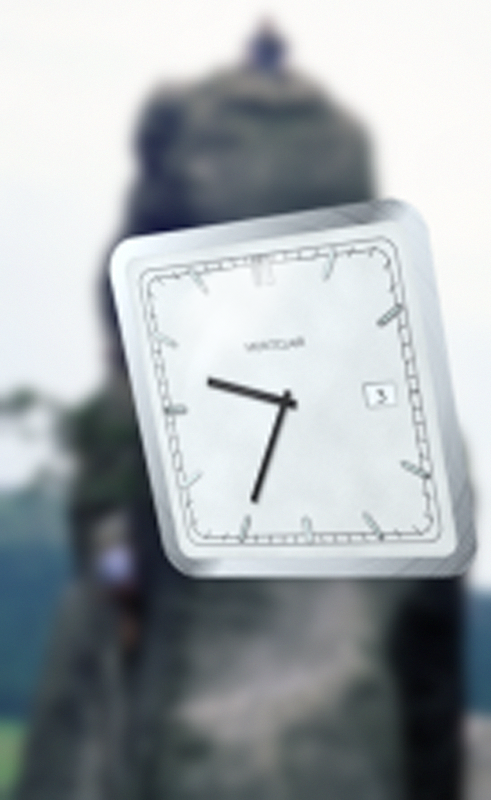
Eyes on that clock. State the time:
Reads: 9:35
